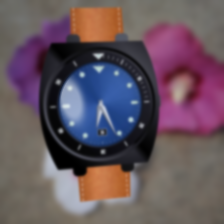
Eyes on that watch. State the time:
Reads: 6:26
